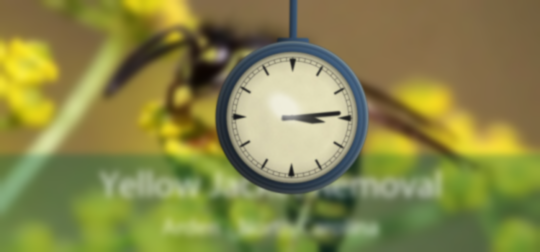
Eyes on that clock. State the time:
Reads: 3:14
